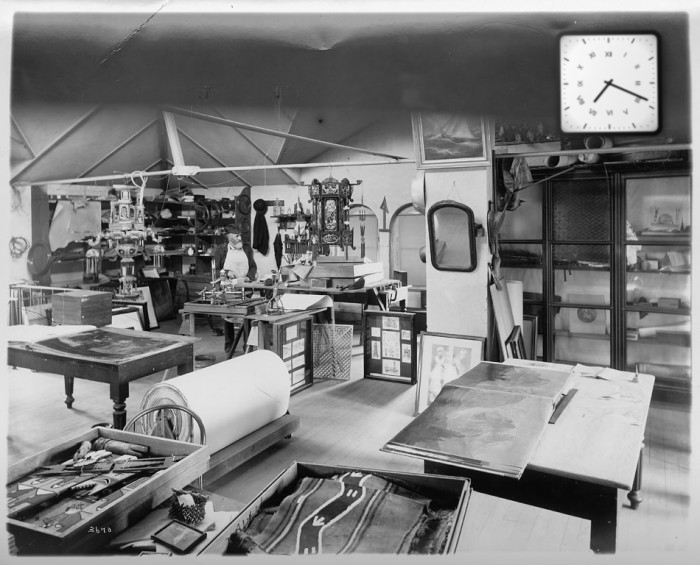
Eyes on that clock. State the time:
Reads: 7:19
